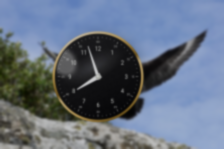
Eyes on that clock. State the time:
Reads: 7:57
